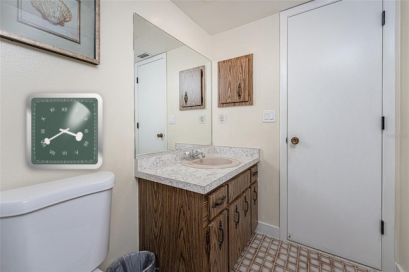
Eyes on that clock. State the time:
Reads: 3:40
